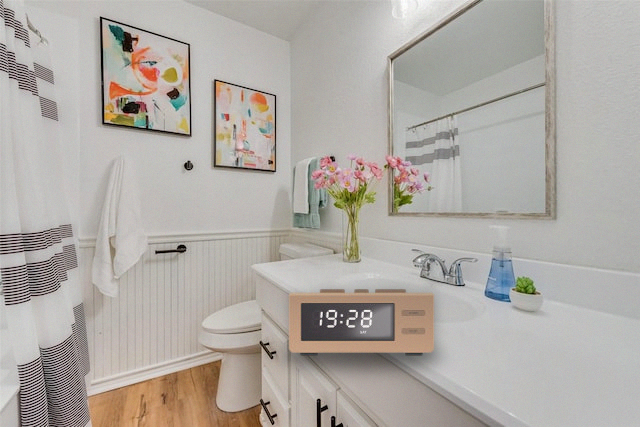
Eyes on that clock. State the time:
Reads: 19:28
